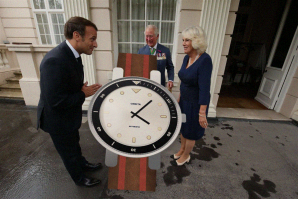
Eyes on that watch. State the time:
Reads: 4:07
